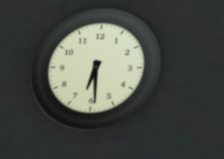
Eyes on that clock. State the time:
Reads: 6:29
